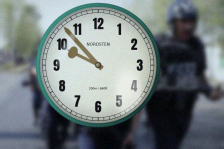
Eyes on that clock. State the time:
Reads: 9:53
